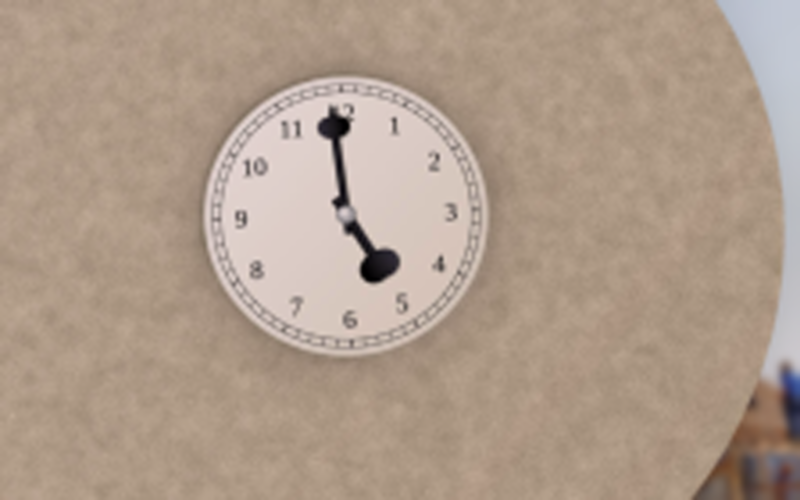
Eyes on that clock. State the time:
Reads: 4:59
